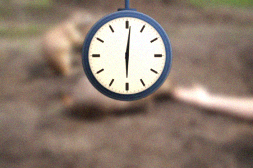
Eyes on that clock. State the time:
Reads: 6:01
